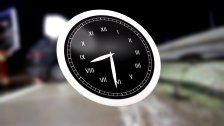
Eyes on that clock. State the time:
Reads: 8:31
